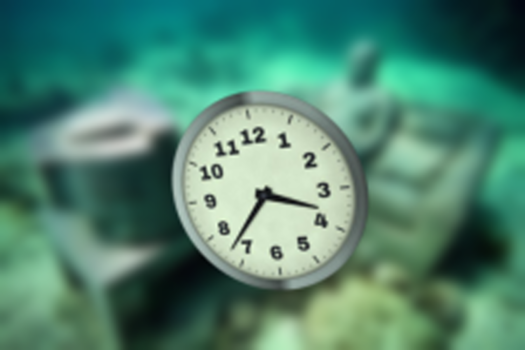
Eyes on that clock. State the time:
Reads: 3:37
